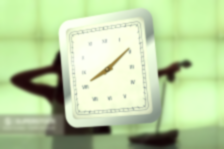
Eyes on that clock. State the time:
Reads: 8:09
